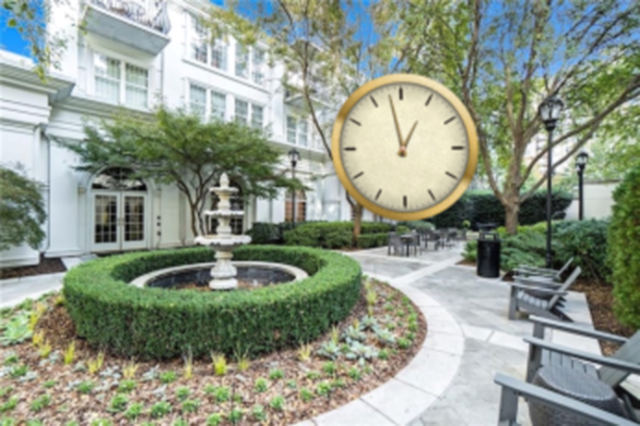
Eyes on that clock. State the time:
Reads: 12:58
